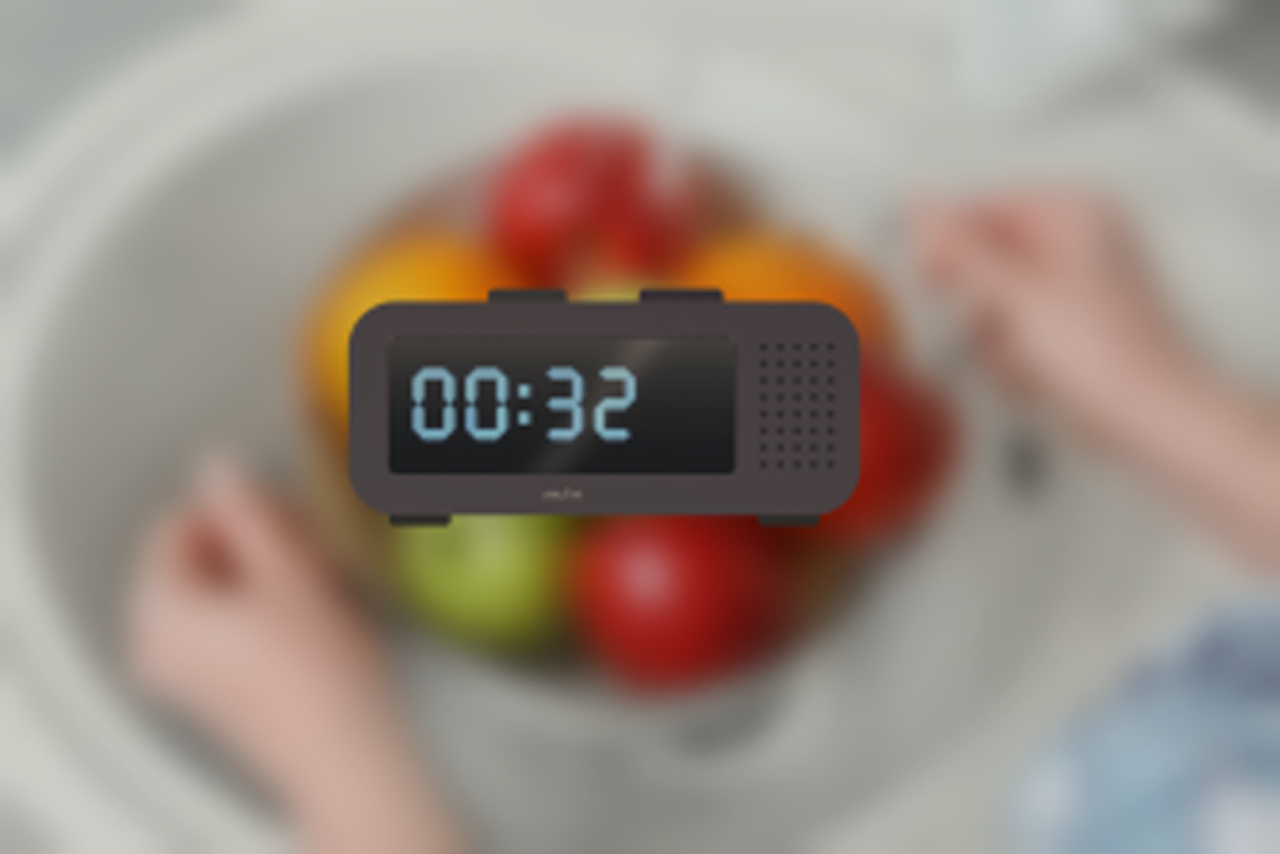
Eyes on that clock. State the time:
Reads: 0:32
